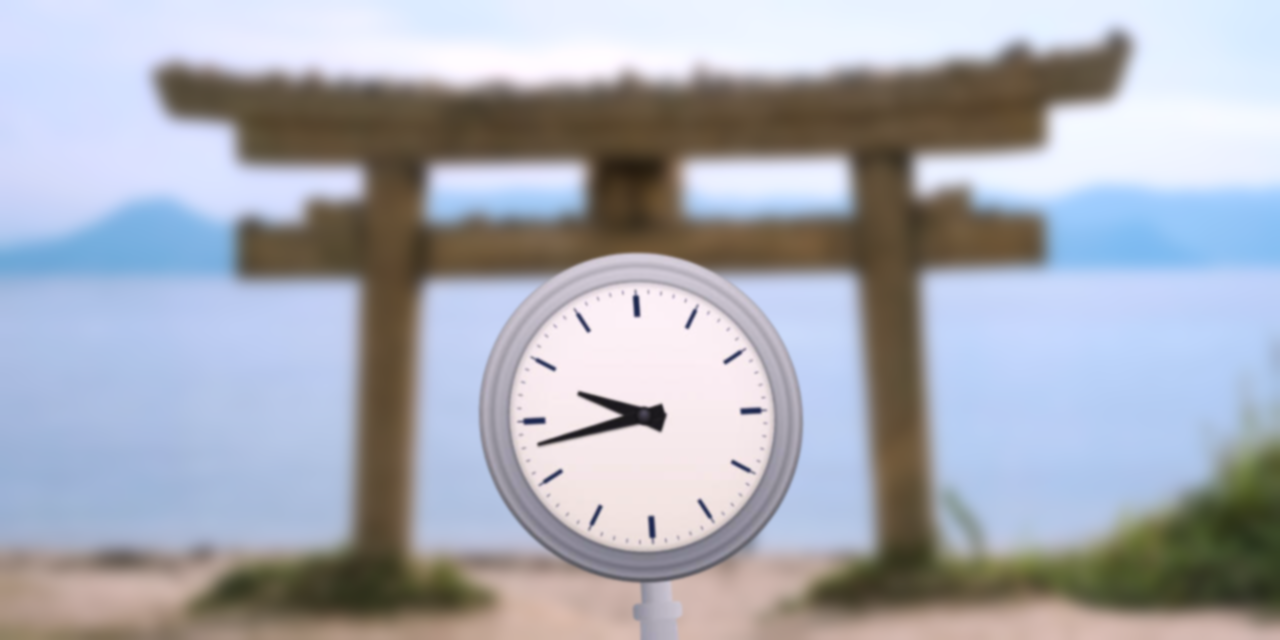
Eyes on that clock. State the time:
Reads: 9:43
